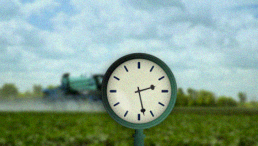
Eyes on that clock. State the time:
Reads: 2:28
